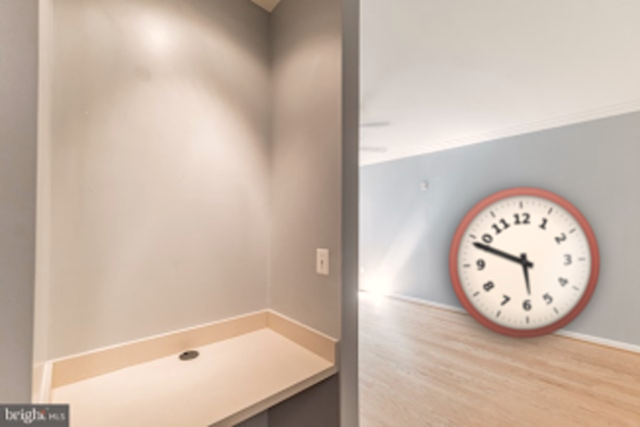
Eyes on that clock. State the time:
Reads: 5:49
